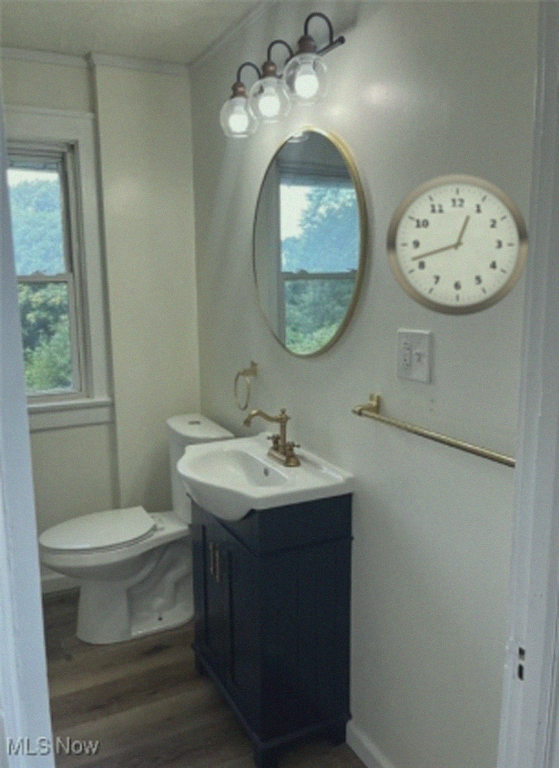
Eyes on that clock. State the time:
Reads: 12:42
